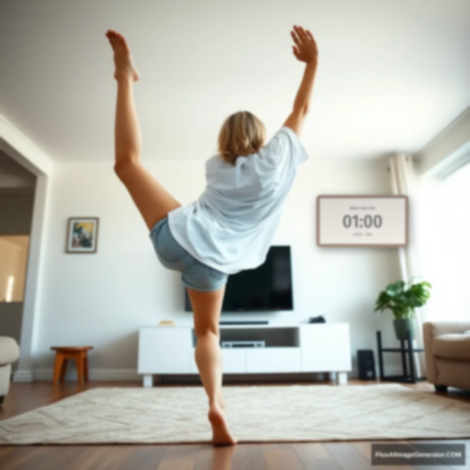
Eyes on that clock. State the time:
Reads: 1:00
